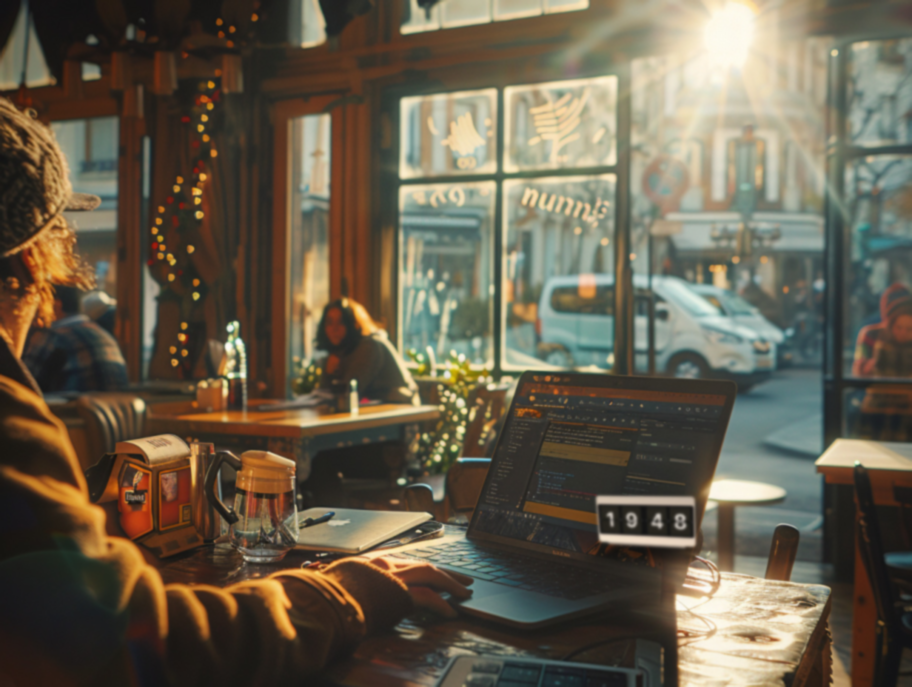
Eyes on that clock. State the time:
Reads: 19:48
